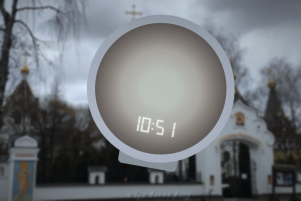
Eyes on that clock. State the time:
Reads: 10:51
